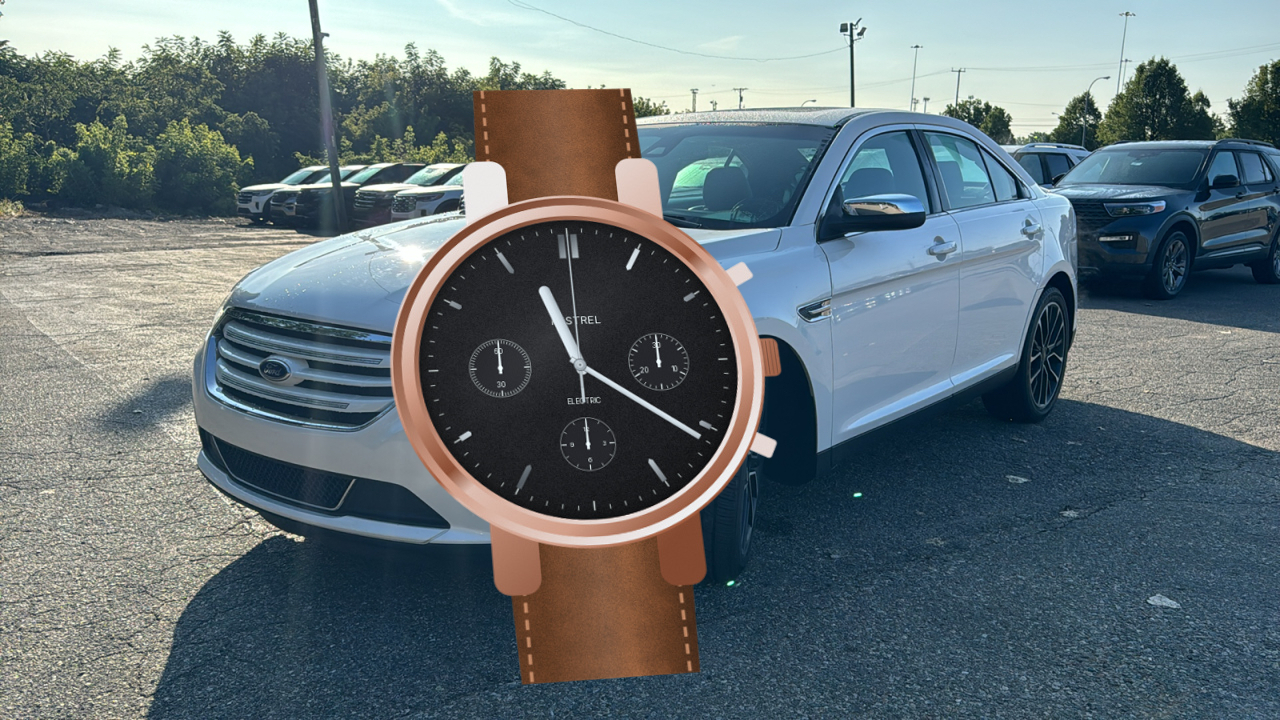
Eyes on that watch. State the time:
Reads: 11:21
